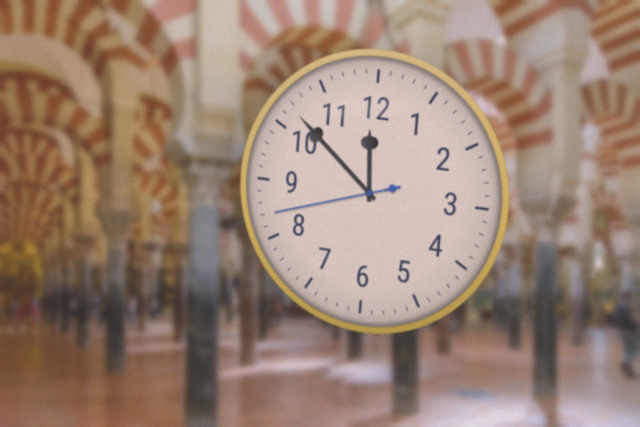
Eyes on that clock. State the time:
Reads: 11:51:42
